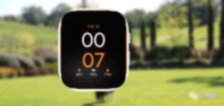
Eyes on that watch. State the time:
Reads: 0:07
